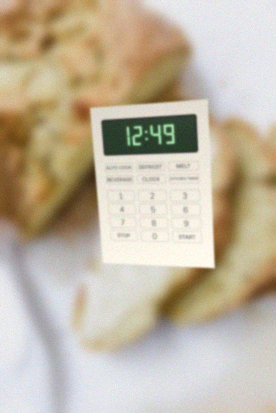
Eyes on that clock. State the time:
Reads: 12:49
